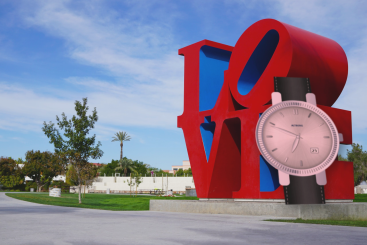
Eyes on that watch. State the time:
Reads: 6:49
